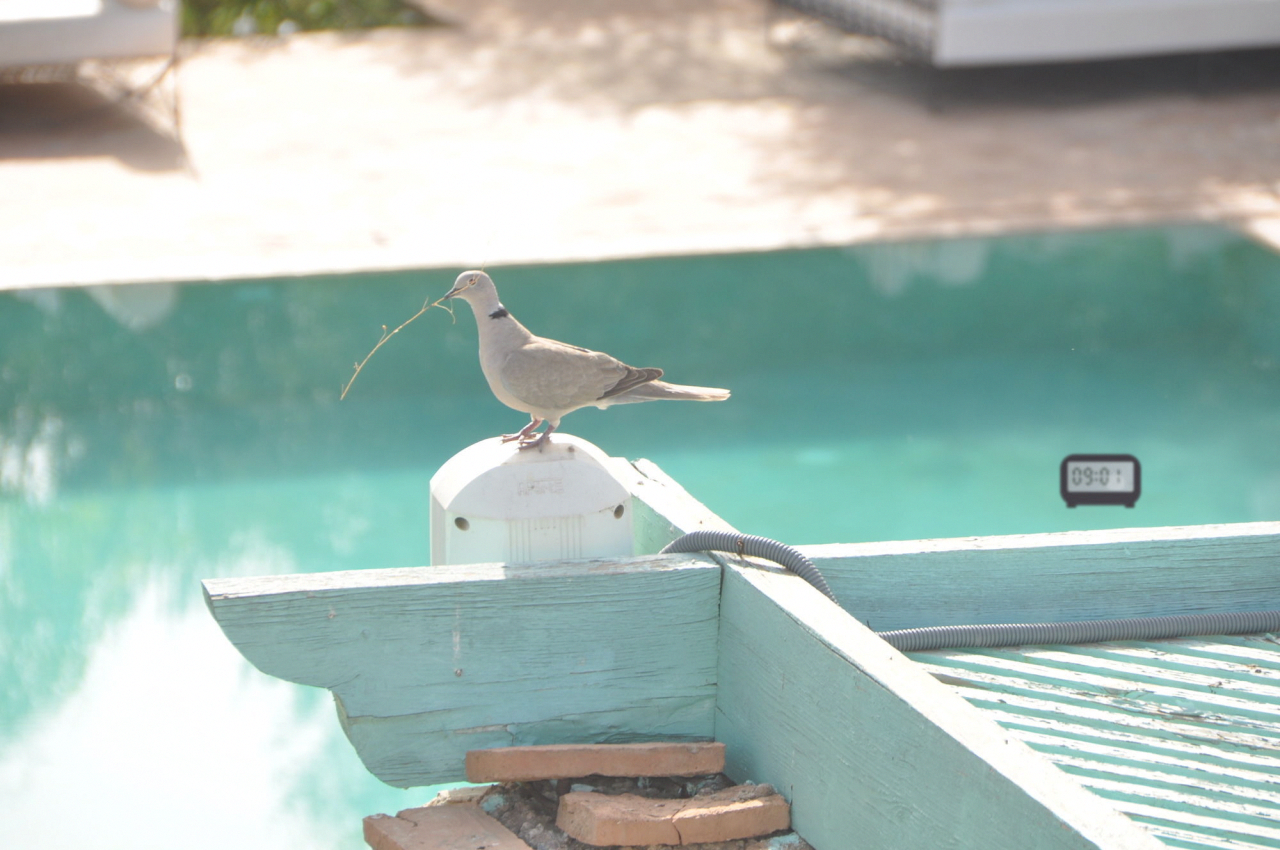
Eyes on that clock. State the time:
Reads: 9:01
